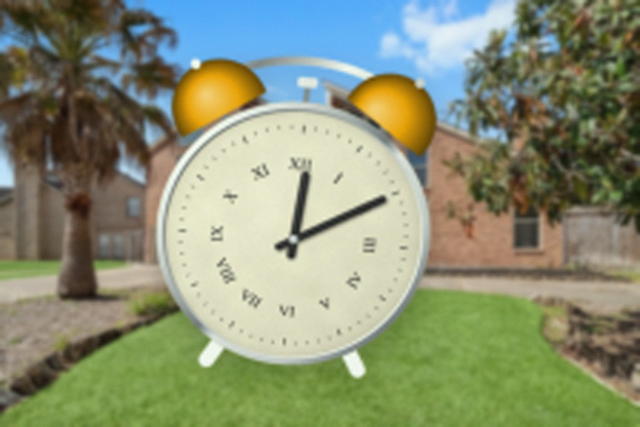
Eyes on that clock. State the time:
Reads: 12:10
